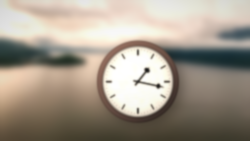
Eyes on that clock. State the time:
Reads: 1:17
